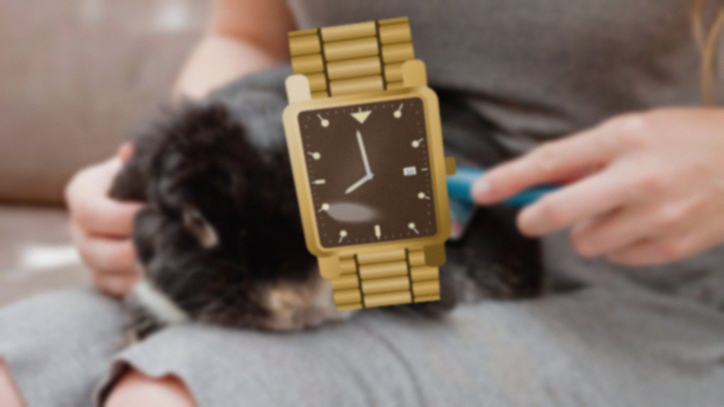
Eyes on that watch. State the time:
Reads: 7:59
